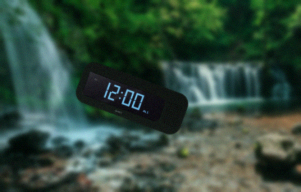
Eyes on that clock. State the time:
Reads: 12:00
